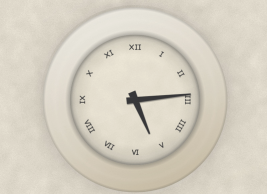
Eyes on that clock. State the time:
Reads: 5:14
